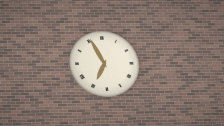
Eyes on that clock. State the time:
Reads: 6:56
